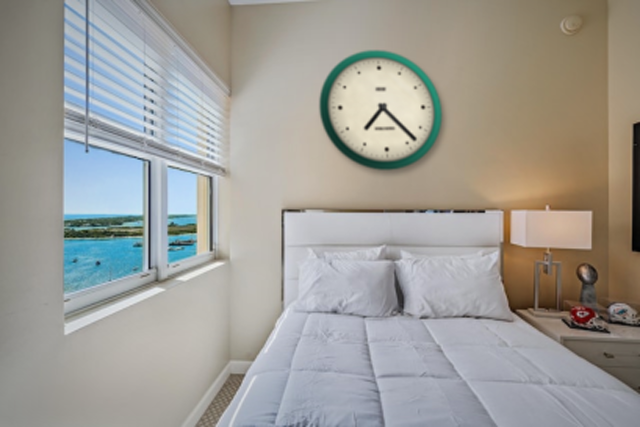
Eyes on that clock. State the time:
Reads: 7:23
